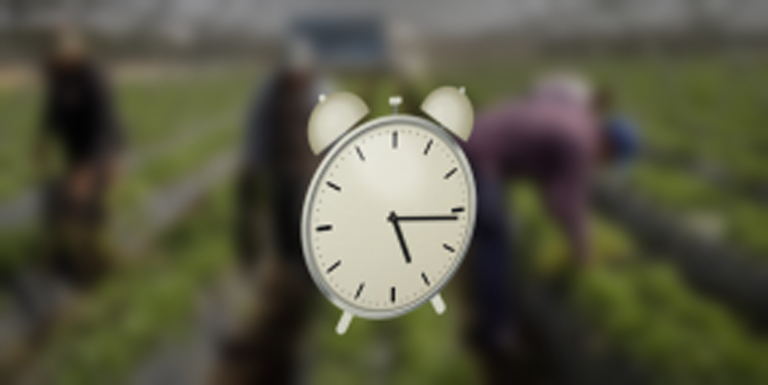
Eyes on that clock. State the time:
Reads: 5:16
